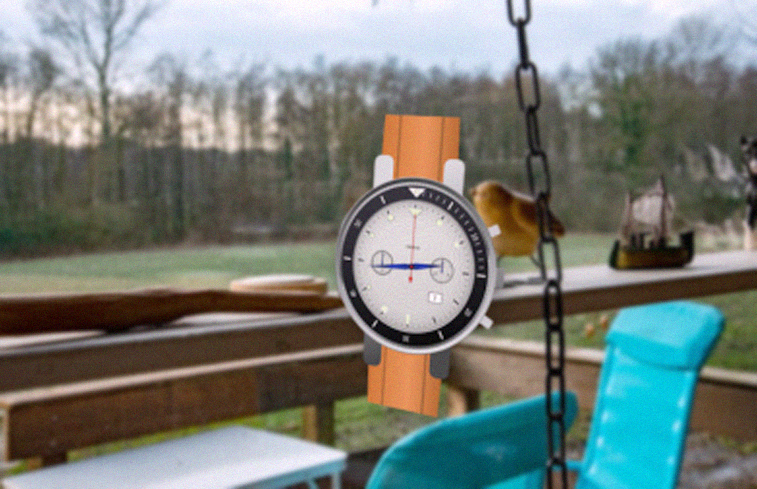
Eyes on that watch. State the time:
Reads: 2:44
